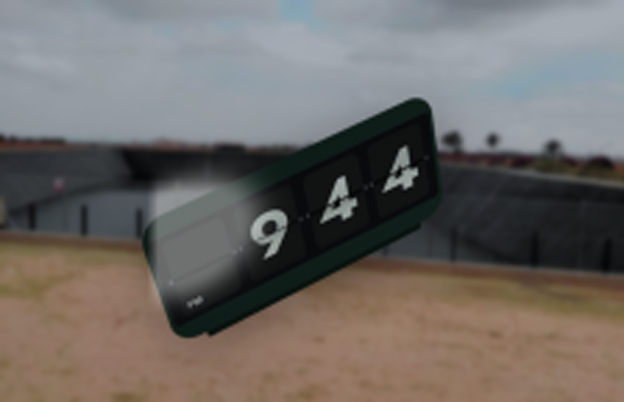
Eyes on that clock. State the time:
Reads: 9:44
